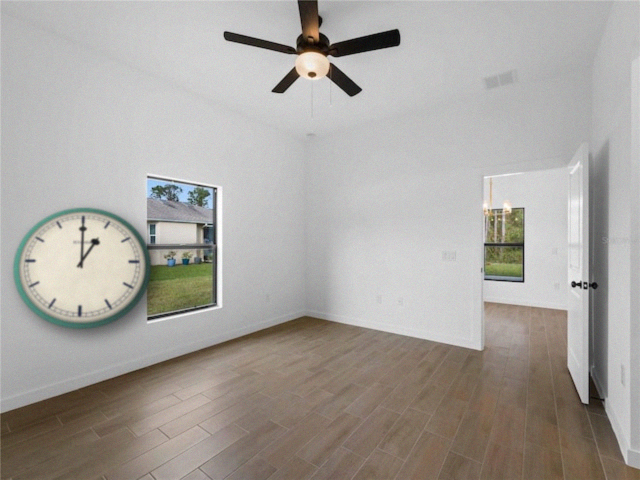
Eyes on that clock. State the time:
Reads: 1:00
